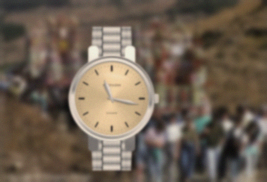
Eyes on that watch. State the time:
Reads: 11:17
